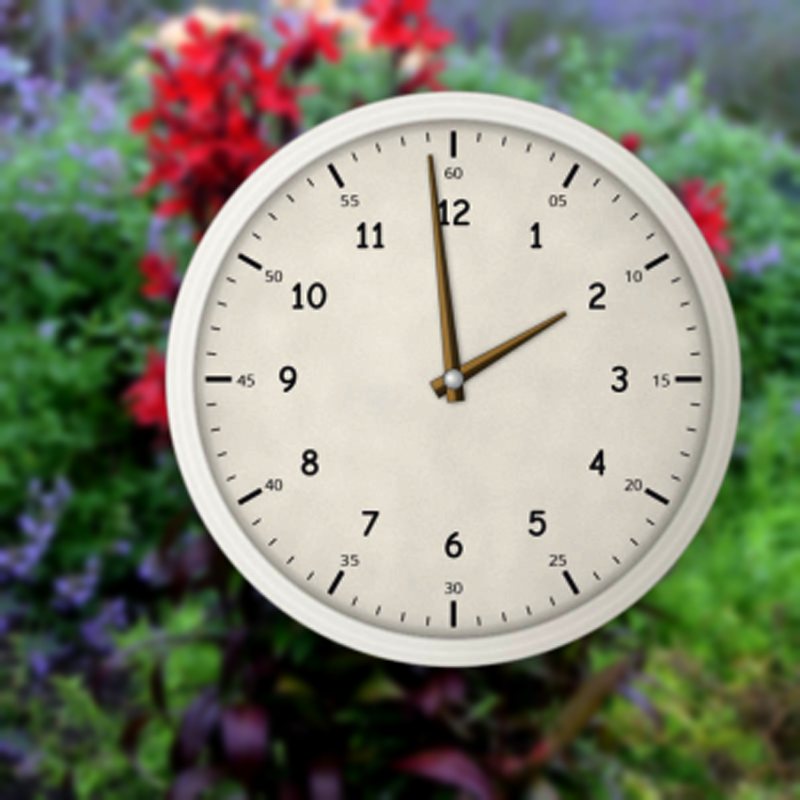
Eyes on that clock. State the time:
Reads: 1:59
